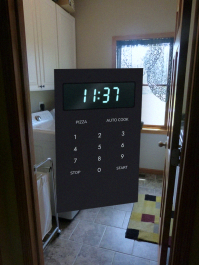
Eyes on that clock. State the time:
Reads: 11:37
